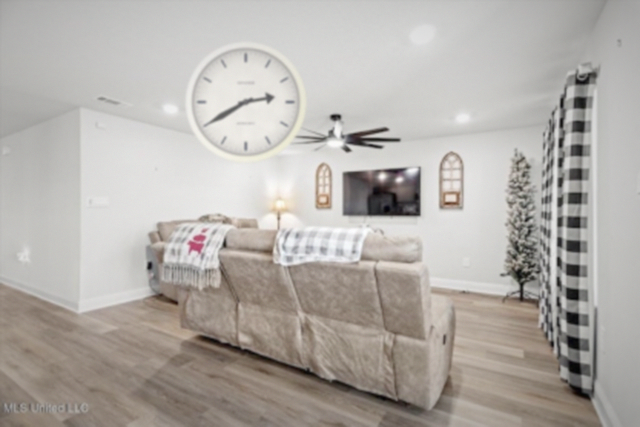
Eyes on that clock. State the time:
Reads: 2:40
